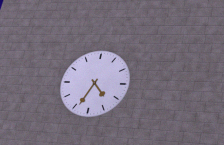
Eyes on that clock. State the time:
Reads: 4:34
